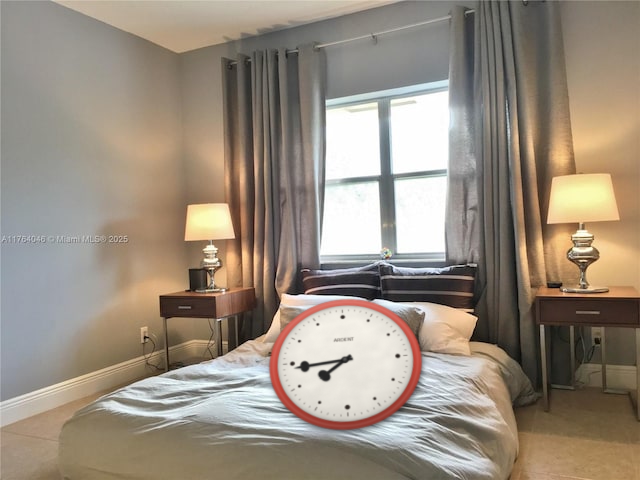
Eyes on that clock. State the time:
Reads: 7:44
